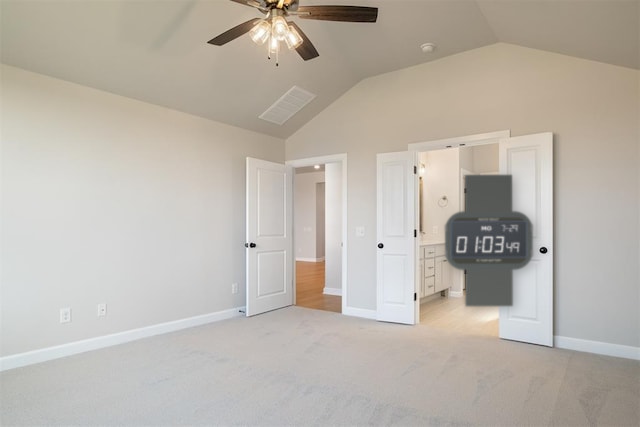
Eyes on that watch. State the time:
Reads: 1:03
